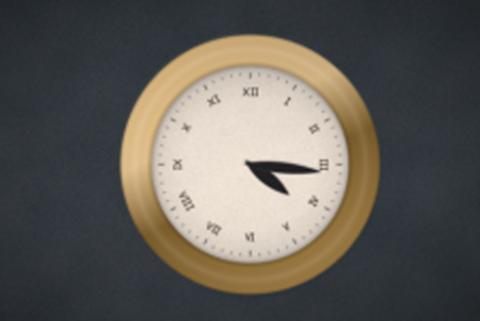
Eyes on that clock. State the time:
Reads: 4:16
